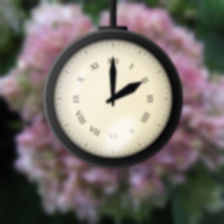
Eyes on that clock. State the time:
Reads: 2:00
